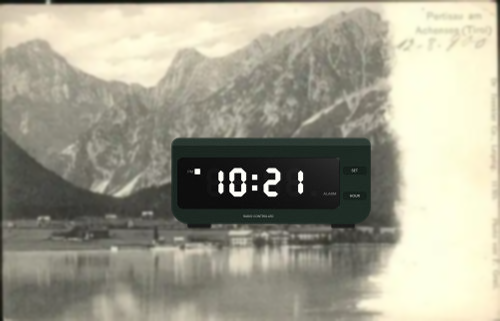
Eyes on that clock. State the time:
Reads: 10:21
